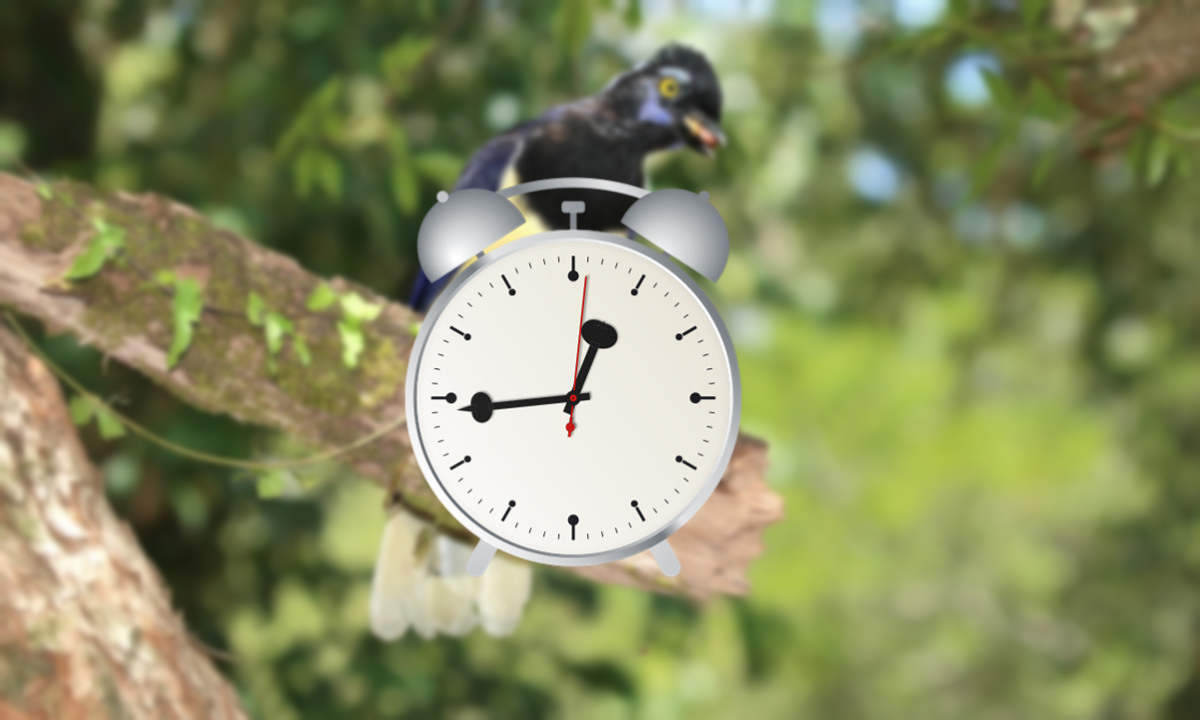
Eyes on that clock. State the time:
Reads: 12:44:01
